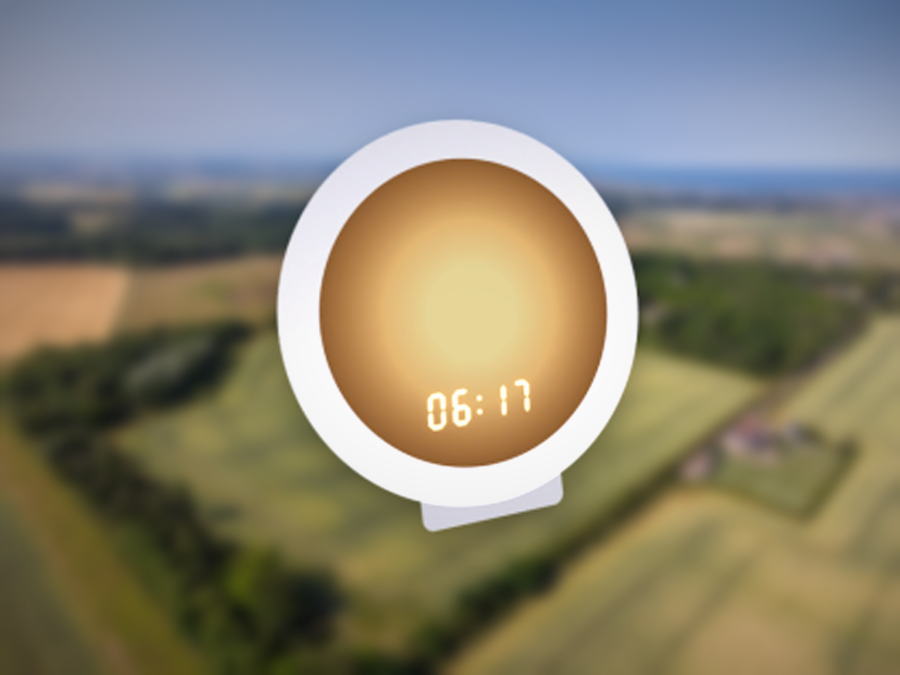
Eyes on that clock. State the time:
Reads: 6:17
